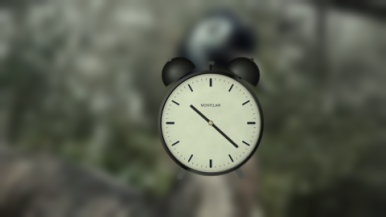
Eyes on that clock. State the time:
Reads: 10:22
